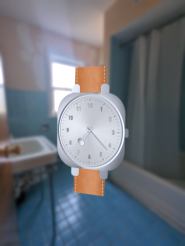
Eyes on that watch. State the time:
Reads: 7:22
